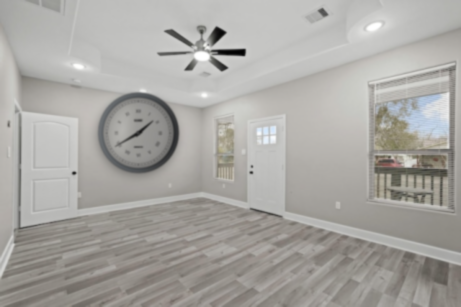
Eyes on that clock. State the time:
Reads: 1:40
